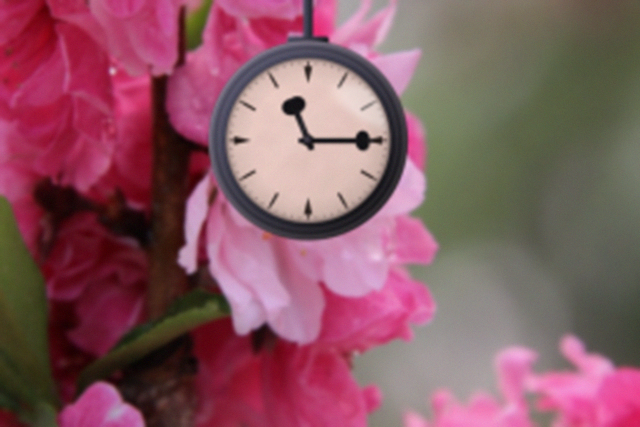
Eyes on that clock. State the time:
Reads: 11:15
